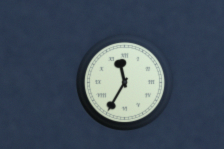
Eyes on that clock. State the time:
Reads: 11:35
